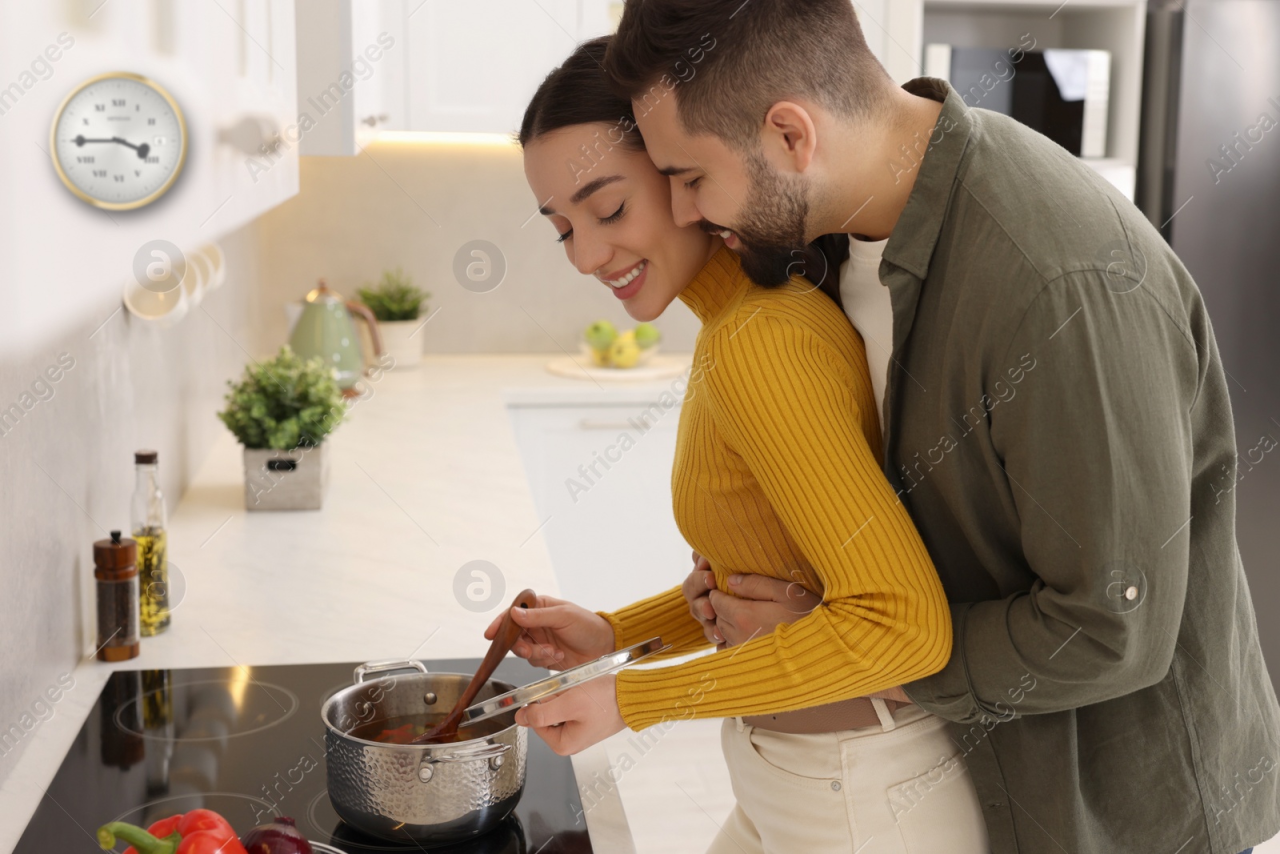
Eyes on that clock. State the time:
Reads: 3:45
